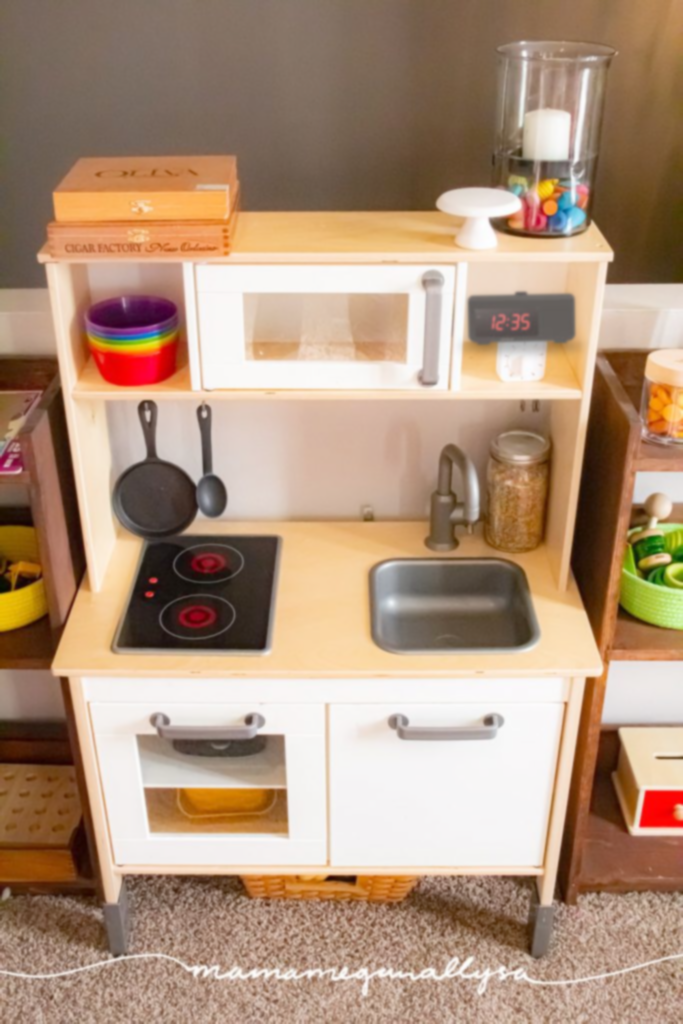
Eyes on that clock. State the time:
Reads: 12:35
